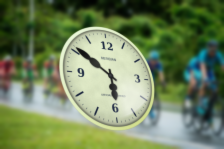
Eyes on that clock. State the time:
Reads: 5:51
